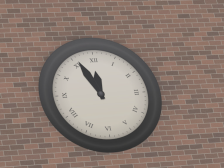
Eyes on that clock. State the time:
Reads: 11:56
